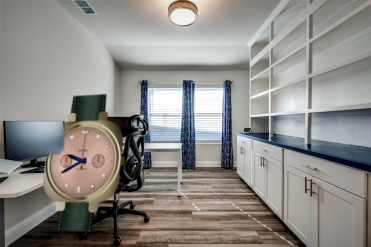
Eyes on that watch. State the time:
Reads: 9:40
